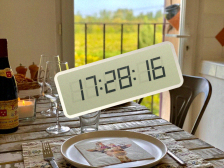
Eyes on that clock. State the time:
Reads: 17:28:16
